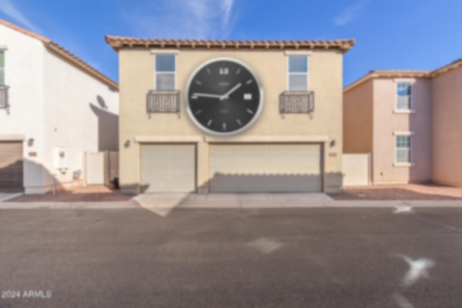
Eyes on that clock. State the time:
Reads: 1:46
